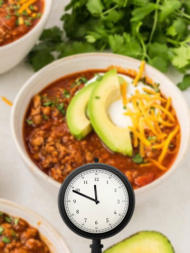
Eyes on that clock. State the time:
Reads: 11:49
